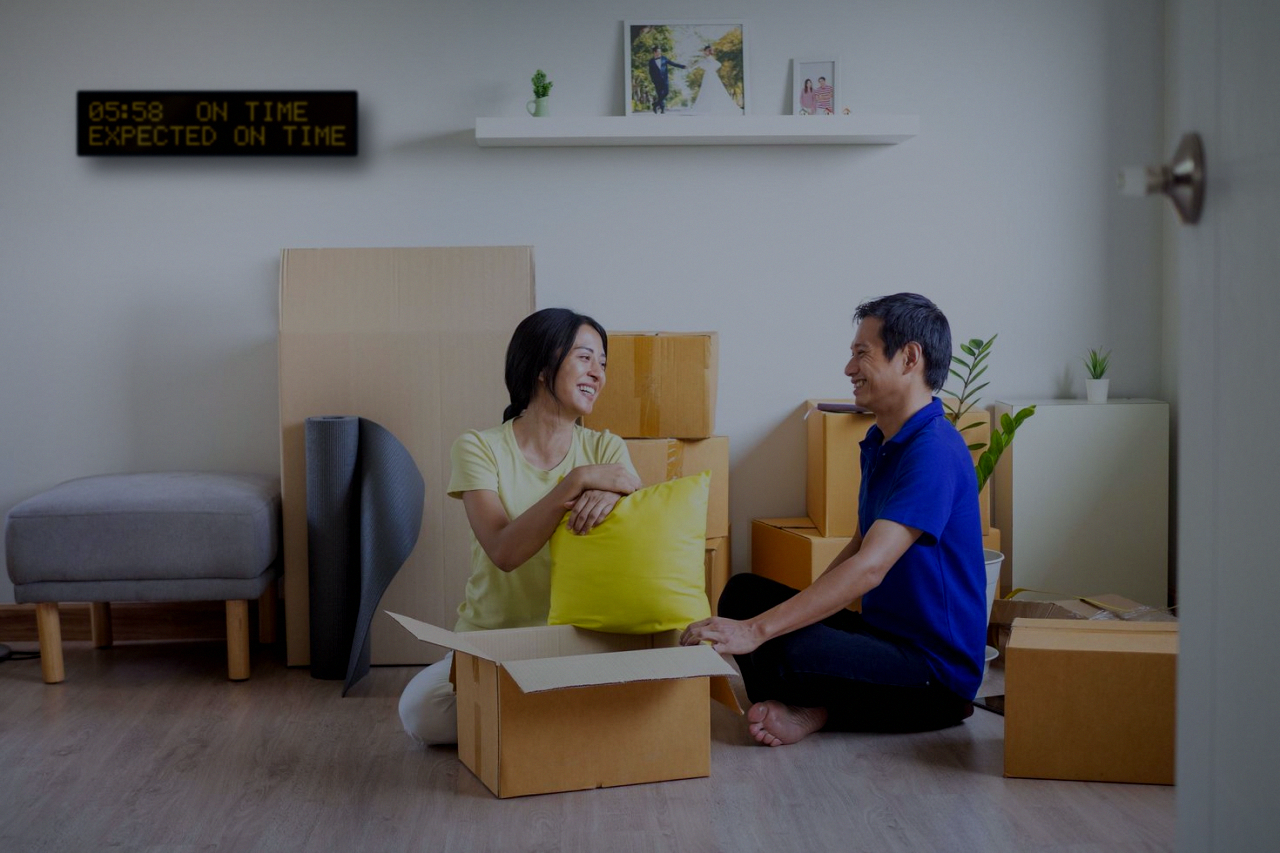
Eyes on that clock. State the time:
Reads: 5:58
